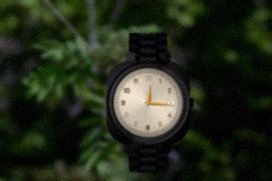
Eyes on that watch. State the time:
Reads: 12:16
